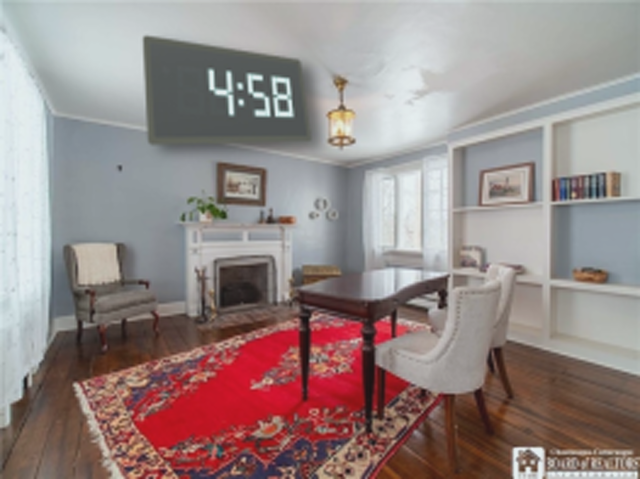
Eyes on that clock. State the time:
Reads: 4:58
